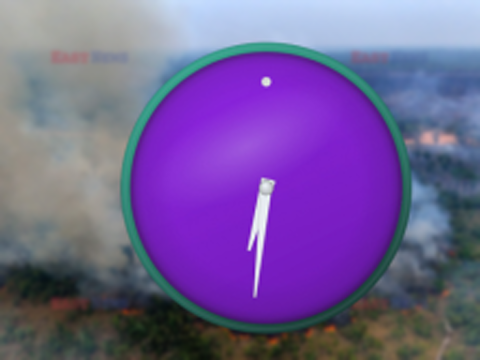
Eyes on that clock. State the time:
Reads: 6:31
